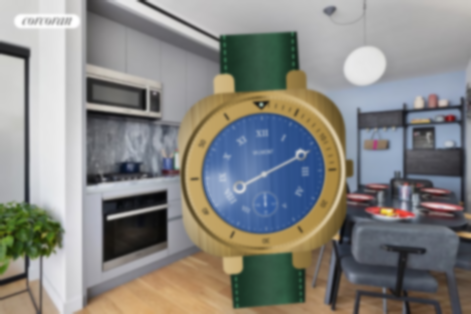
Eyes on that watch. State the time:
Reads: 8:11
